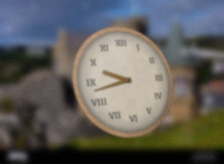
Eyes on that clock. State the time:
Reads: 9:43
